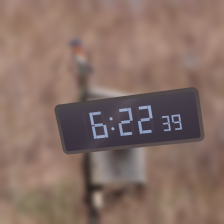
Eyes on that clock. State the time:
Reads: 6:22:39
